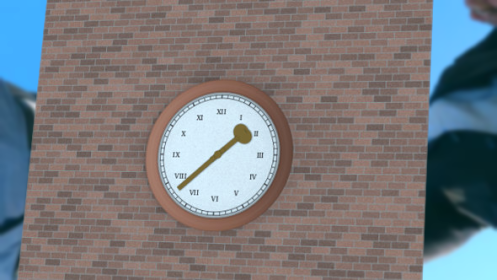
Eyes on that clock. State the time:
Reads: 1:38
